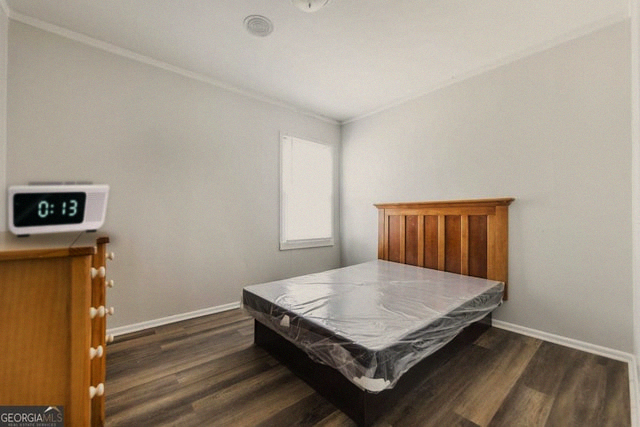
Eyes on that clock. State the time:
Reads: 0:13
